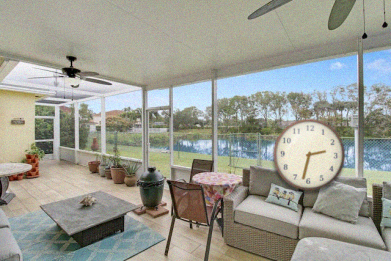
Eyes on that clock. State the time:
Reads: 2:32
